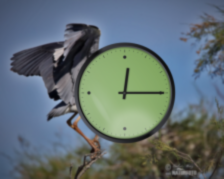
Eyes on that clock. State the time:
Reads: 12:15
